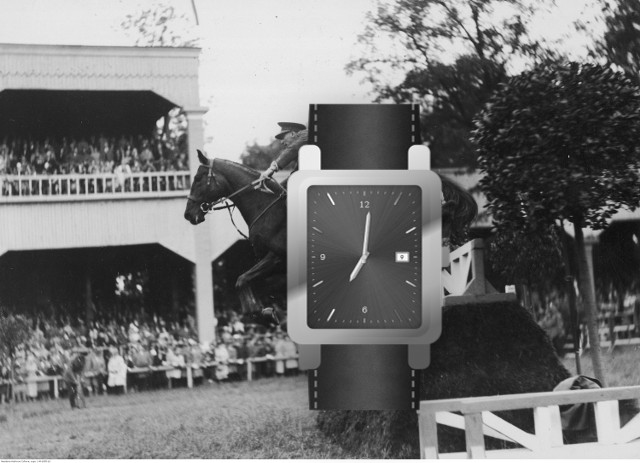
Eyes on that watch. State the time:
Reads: 7:01
